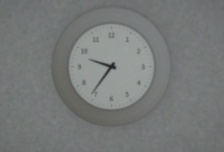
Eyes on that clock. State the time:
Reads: 9:36
